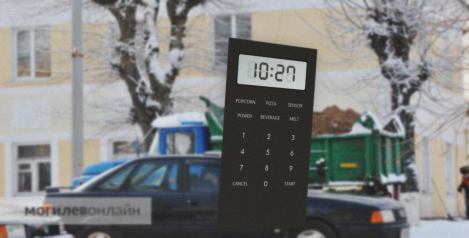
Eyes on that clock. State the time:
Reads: 10:27
